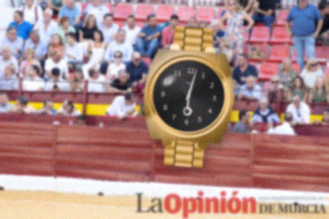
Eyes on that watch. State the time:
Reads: 6:02
